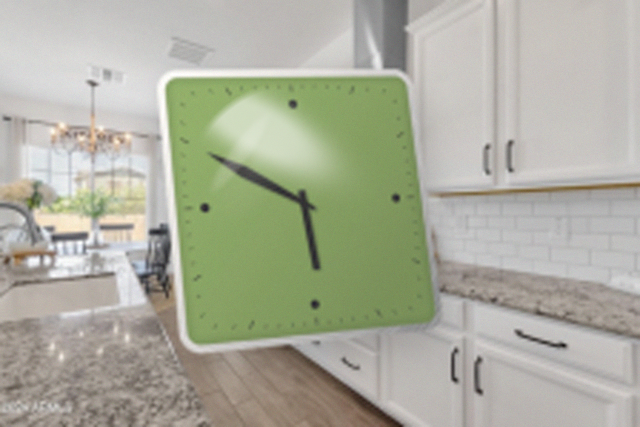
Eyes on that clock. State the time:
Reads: 5:50
